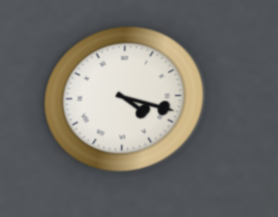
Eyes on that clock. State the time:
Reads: 4:18
